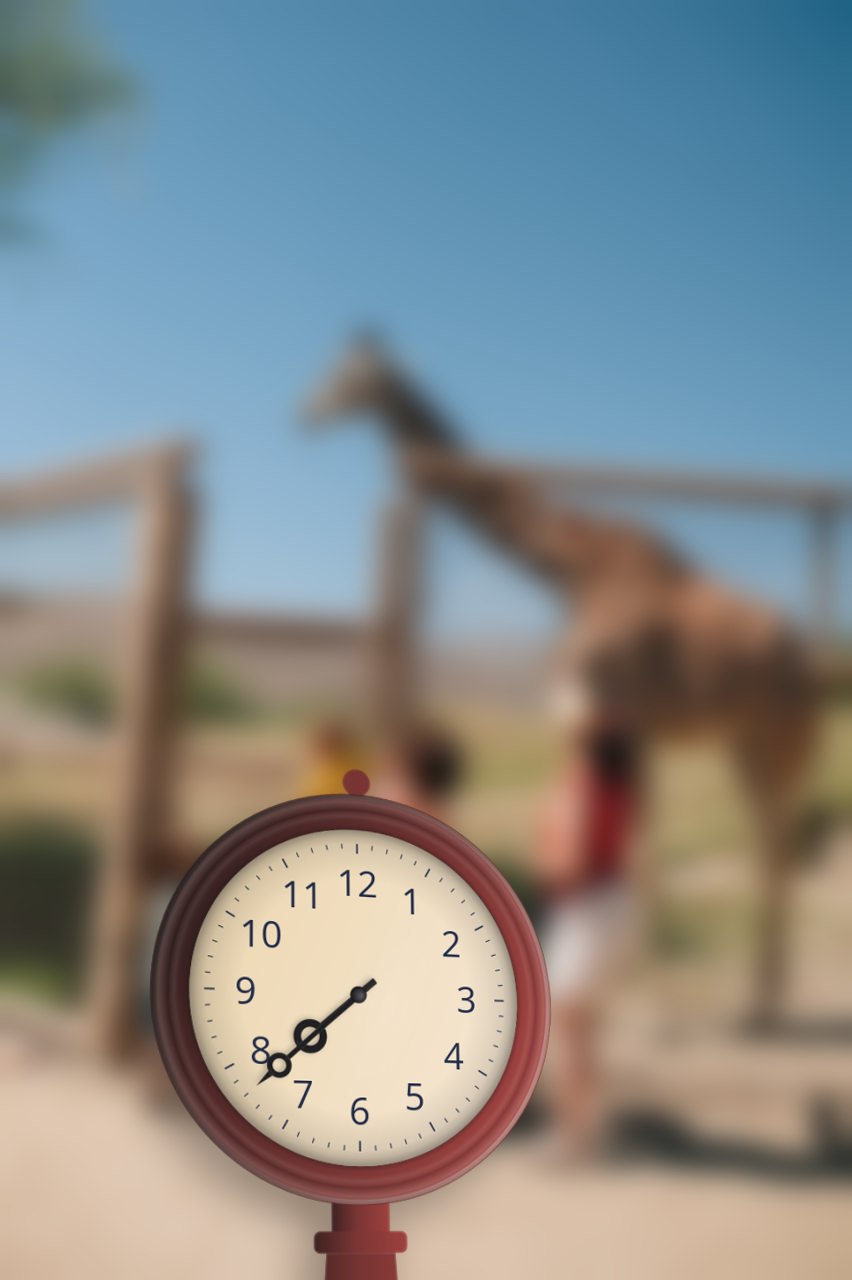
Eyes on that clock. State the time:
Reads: 7:38
